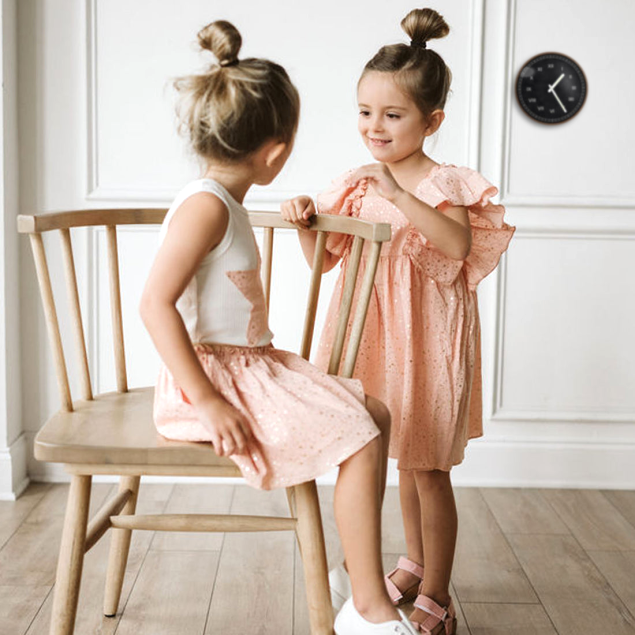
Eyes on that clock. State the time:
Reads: 1:25
